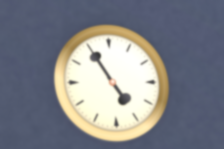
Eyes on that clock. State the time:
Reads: 4:55
